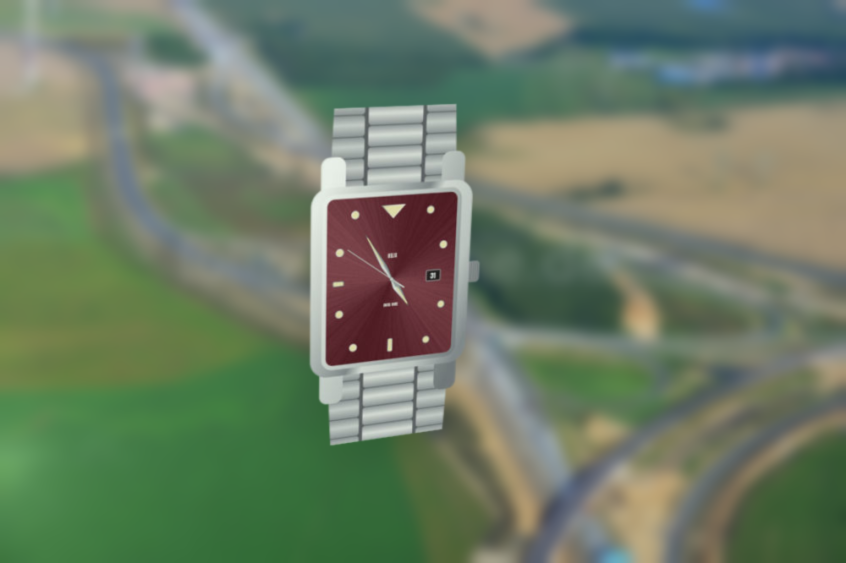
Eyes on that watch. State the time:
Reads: 4:54:51
